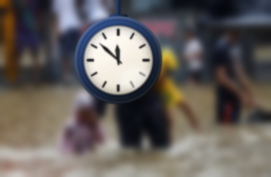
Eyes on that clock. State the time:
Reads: 11:52
